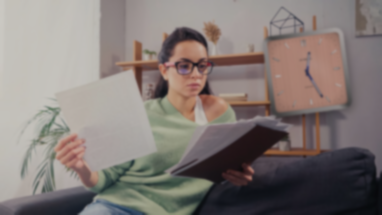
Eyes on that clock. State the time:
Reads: 12:26
